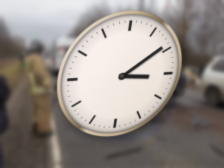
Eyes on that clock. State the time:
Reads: 3:09
